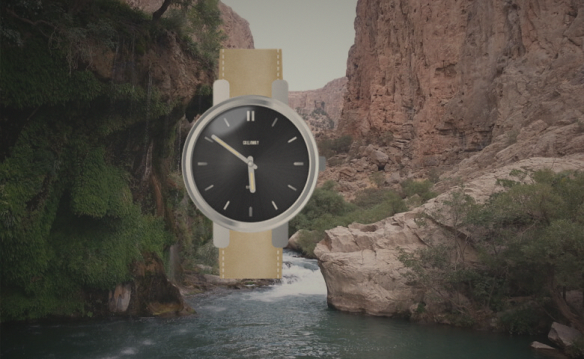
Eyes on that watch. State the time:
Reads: 5:51
